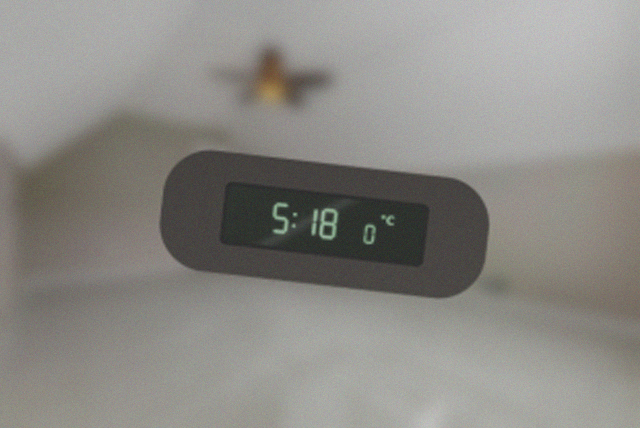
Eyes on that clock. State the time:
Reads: 5:18
